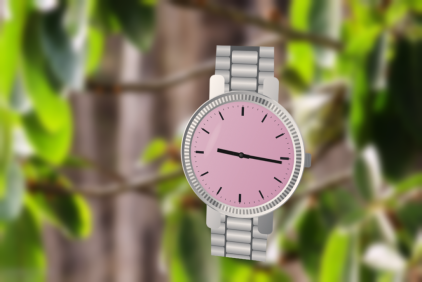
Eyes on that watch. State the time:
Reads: 9:16
